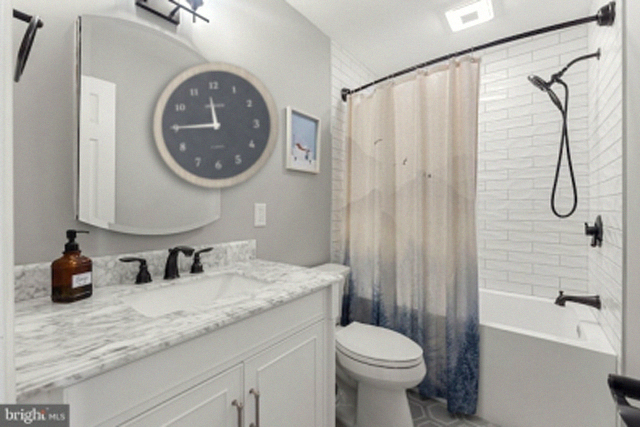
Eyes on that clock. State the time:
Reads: 11:45
